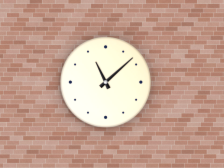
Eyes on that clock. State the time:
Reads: 11:08
